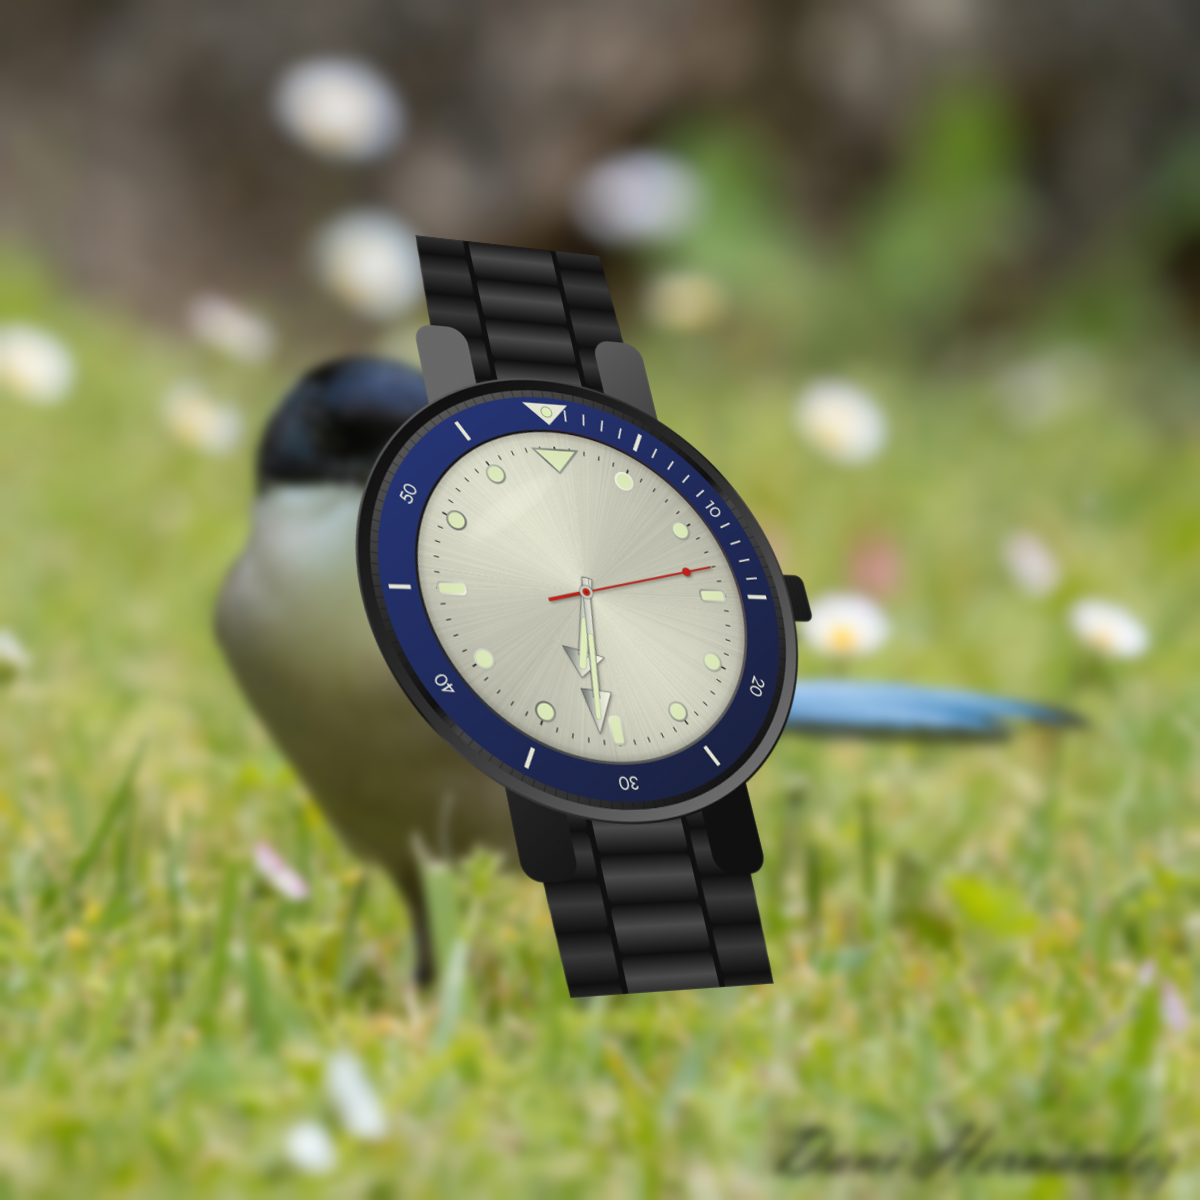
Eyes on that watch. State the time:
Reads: 6:31:13
